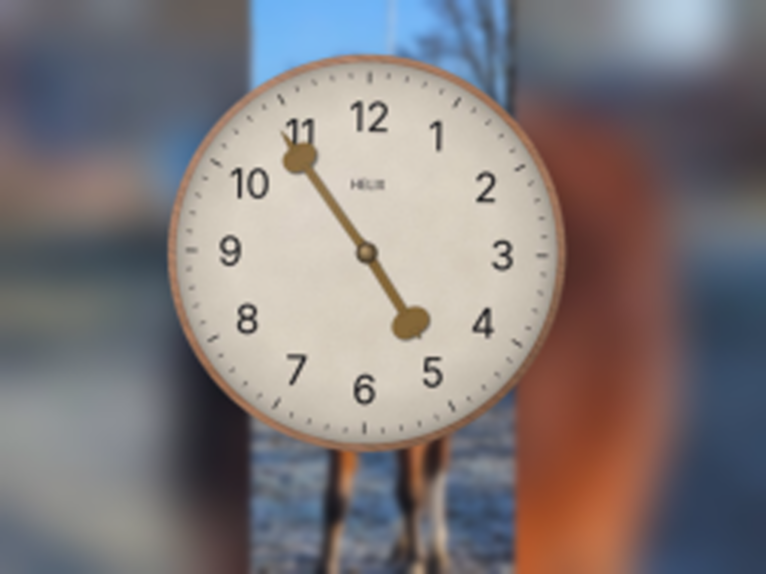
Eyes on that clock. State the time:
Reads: 4:54
